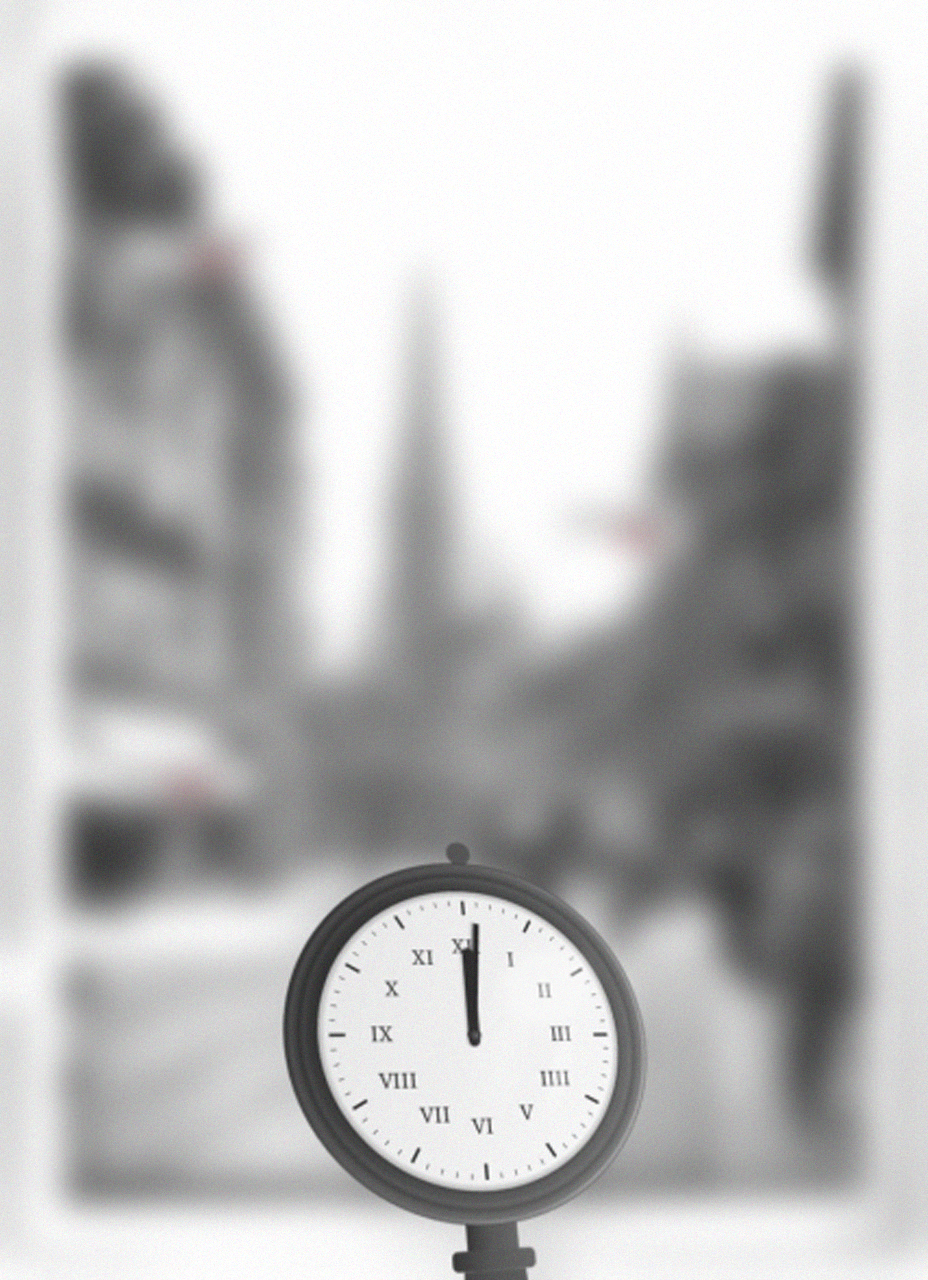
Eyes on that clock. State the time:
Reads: 12:01
